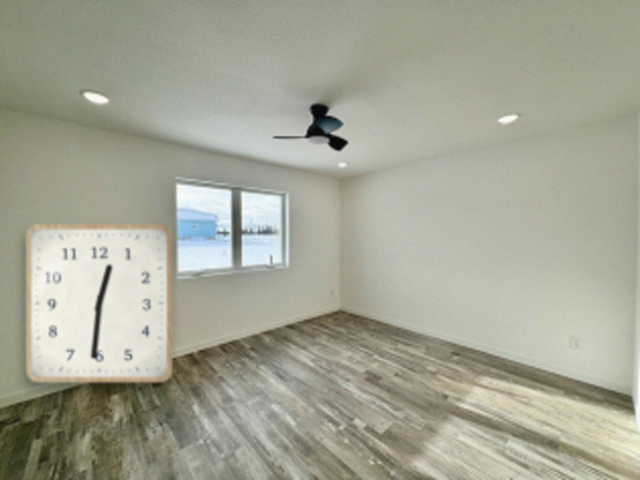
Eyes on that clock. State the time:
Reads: 12:31
